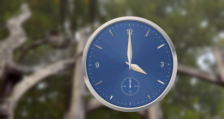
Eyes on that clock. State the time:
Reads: 4:00
